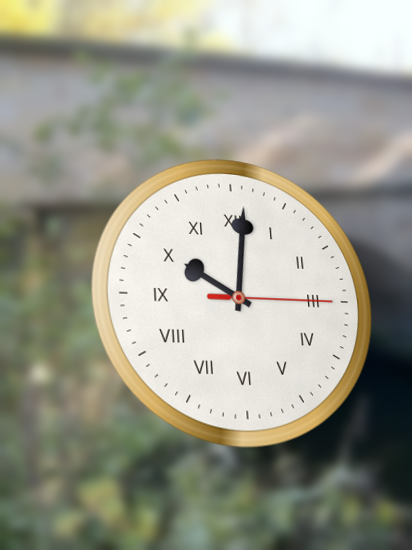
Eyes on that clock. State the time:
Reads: 10:01:15
